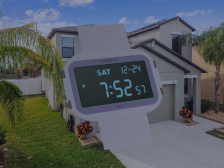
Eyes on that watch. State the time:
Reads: 7:52:57
